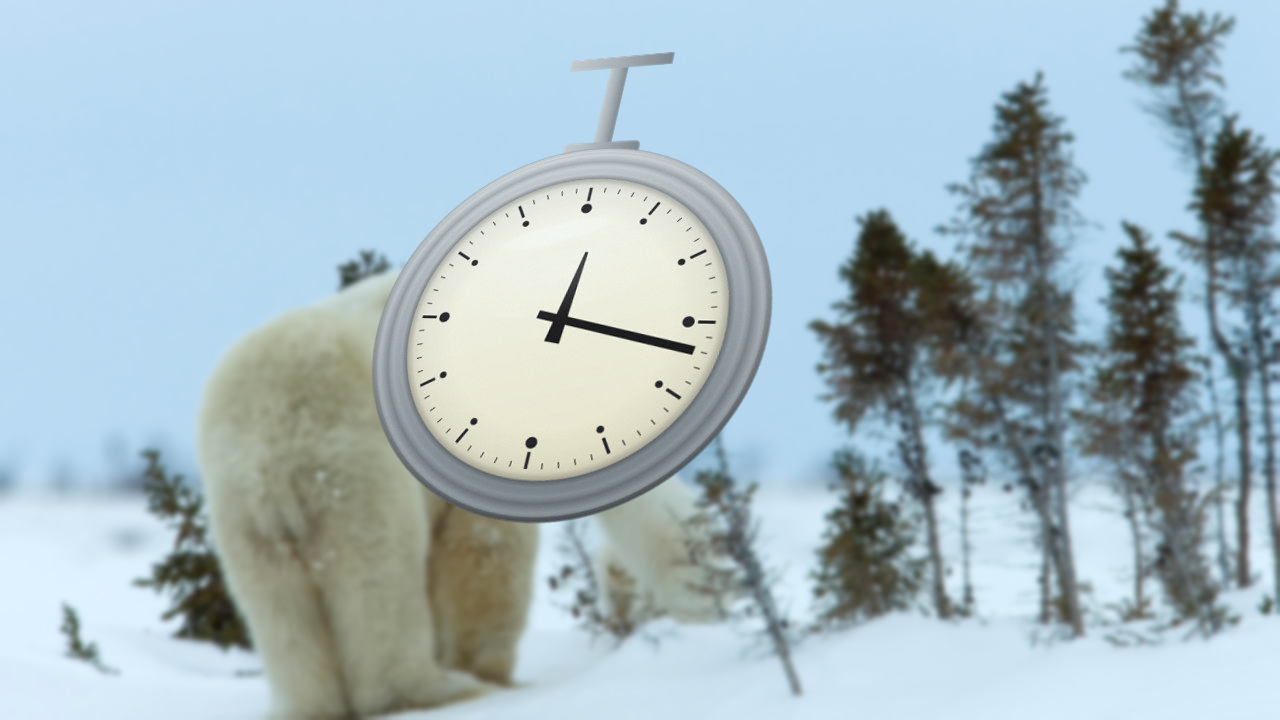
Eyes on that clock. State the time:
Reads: 12:17
